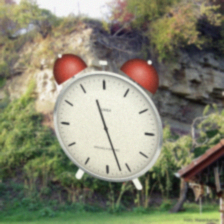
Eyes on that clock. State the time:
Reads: 11:27
